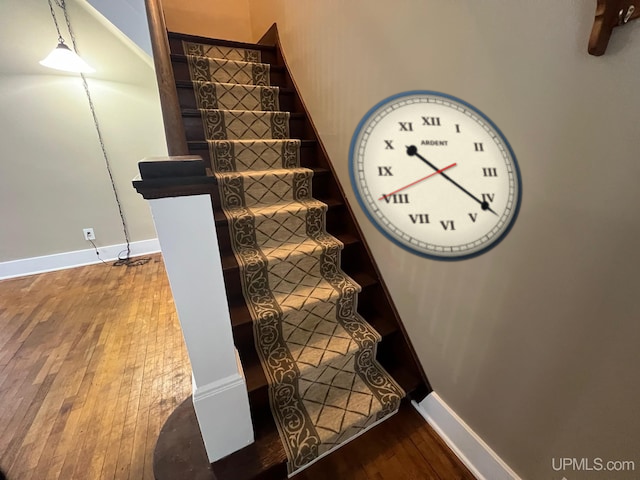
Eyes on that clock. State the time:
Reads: 10:21:41
